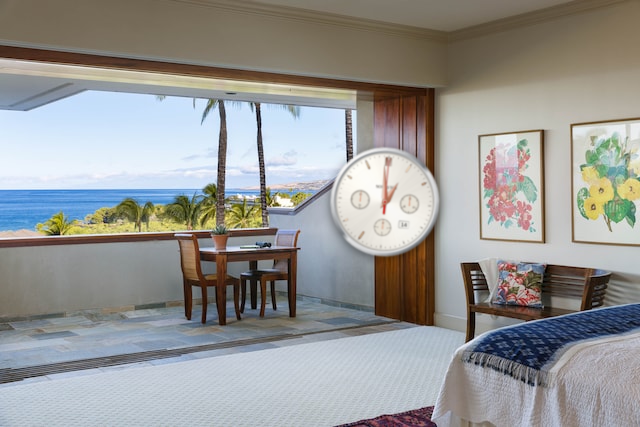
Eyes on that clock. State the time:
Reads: 12:59
